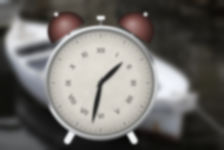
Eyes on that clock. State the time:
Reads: 1:32
